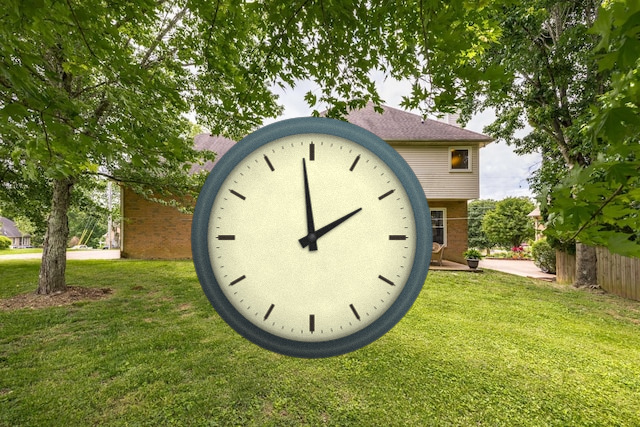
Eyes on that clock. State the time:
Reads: 1:59
